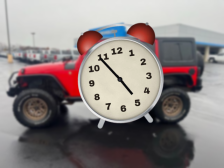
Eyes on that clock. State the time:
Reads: 4:54
